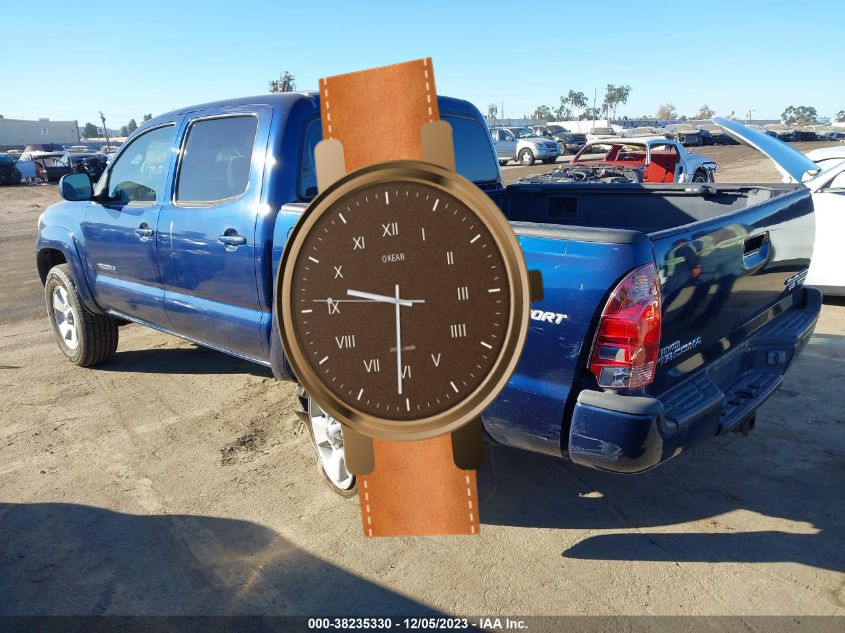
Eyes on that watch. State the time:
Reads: 9:30:46
